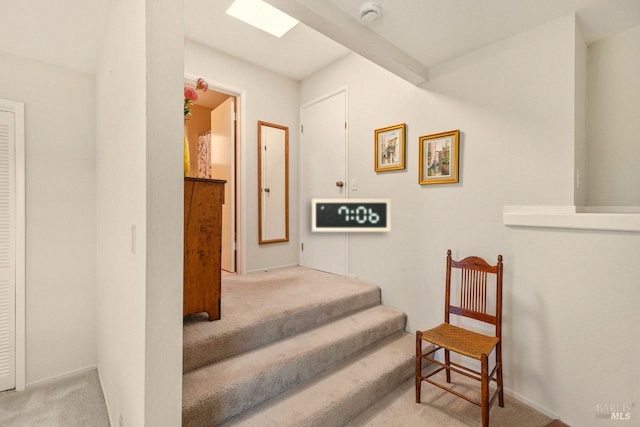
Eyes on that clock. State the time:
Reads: 7:06
